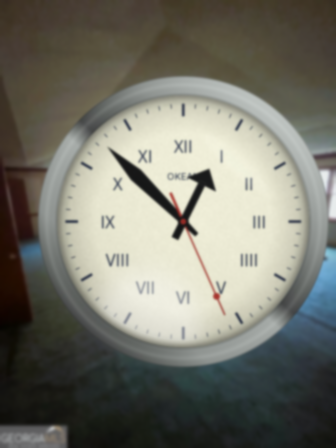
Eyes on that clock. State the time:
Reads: 12:52:26
